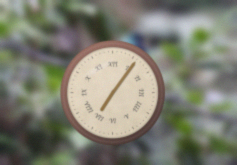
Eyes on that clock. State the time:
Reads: 7:06
